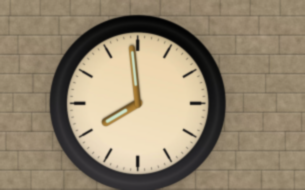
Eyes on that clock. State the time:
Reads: 7:59
